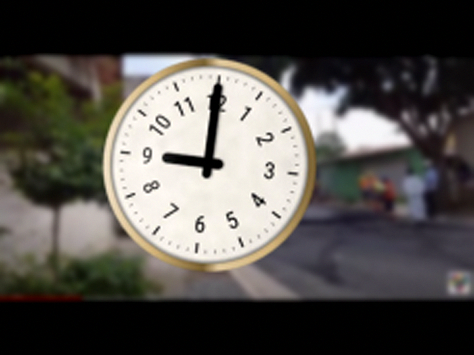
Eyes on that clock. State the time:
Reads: 9:00
